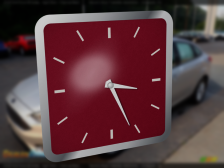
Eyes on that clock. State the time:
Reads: 3:26
